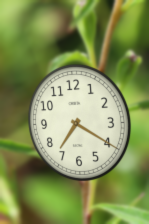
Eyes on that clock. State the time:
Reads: 7:20
